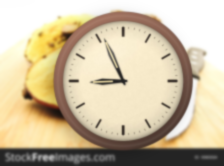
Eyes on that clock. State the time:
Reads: 8:56
